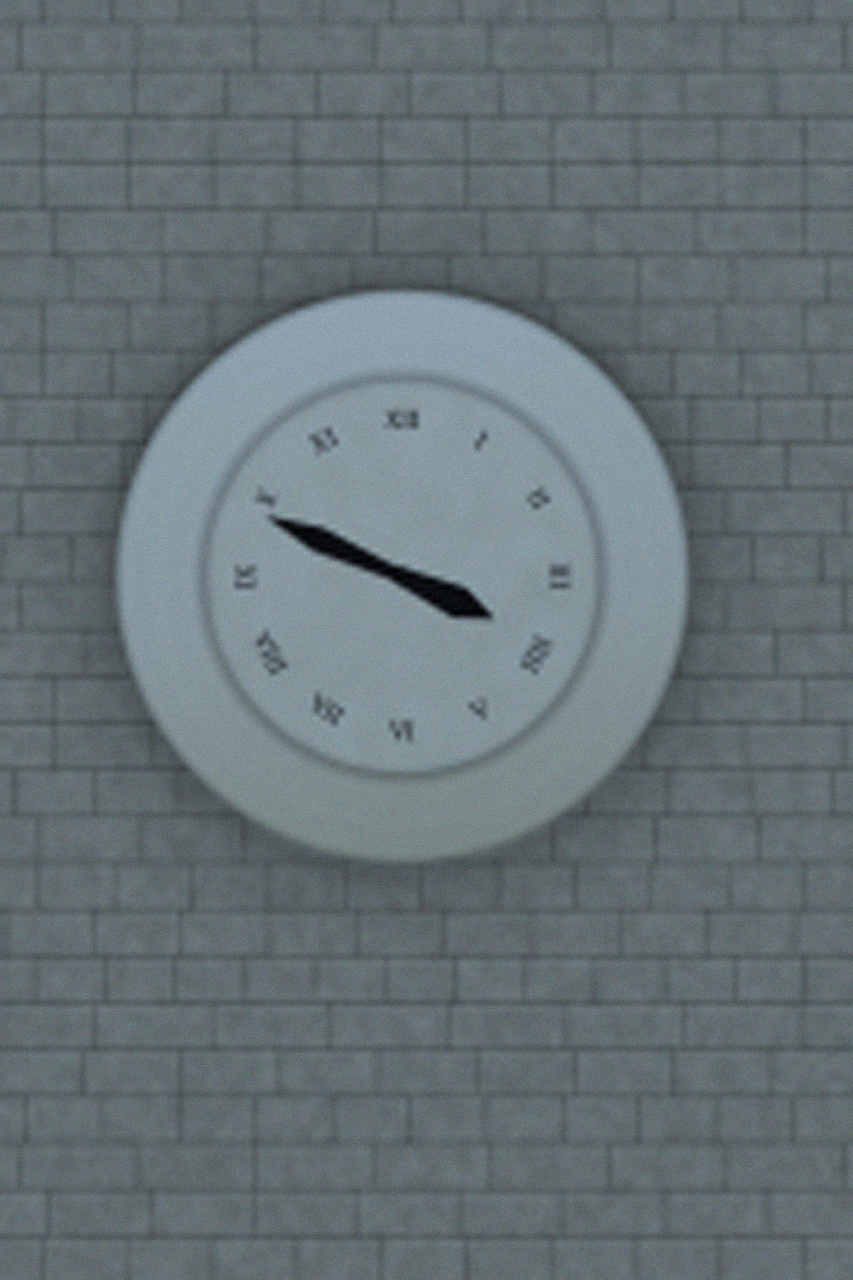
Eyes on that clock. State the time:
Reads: 3:49
